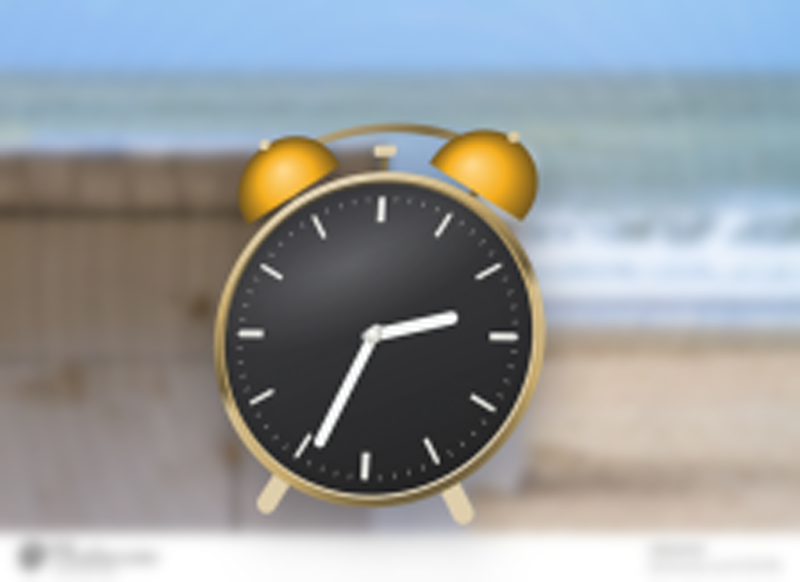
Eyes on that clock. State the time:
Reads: 2:34
